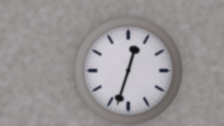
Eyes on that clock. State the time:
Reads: 12:33
